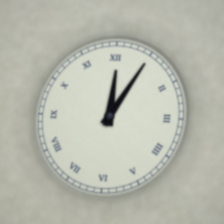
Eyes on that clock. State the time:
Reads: 12:05
